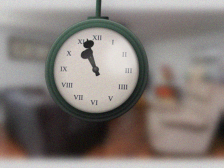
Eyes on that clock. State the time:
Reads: 10:57
